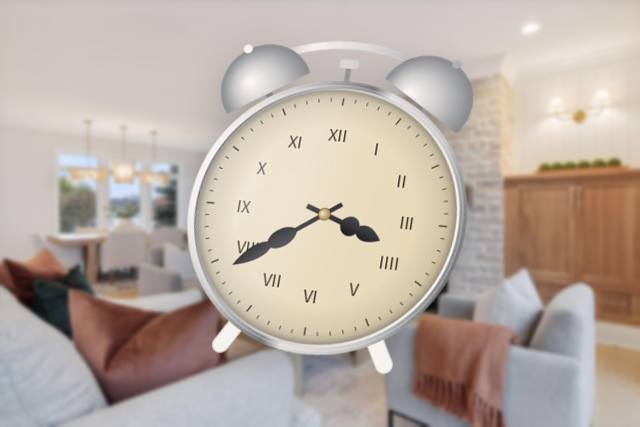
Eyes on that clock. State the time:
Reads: 3:39
